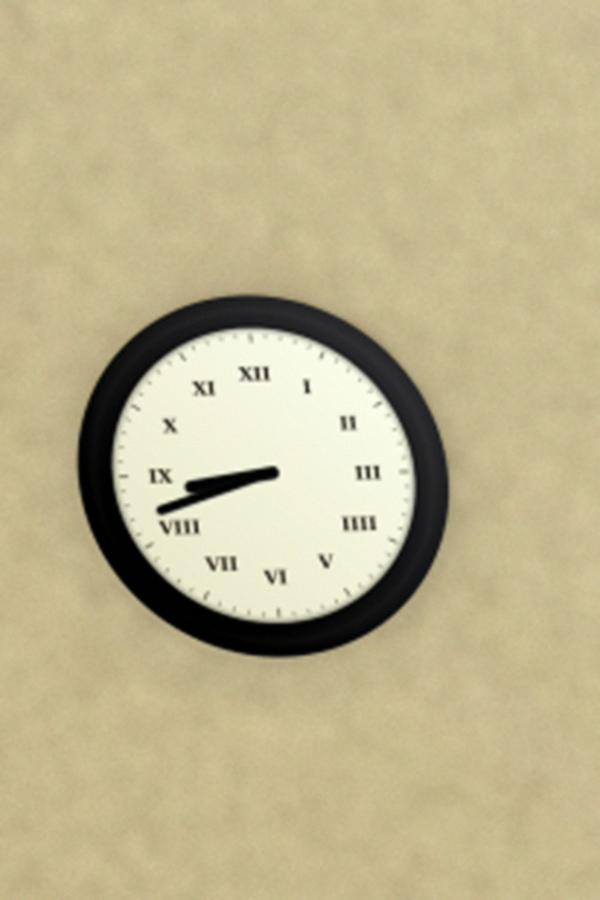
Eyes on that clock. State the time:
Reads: 8:42
